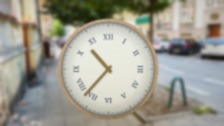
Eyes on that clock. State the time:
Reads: 10:37
